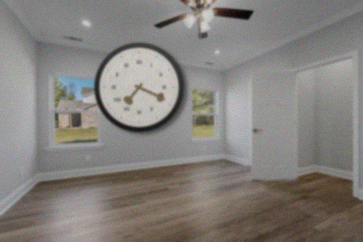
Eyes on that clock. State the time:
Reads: 7:19
